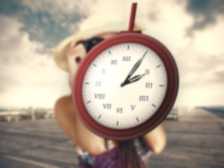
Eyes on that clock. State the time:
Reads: 2:05
